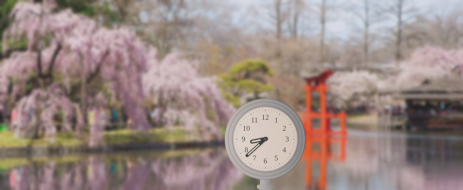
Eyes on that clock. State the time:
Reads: 8:38
